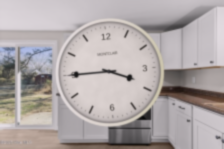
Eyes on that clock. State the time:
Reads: 3:45
